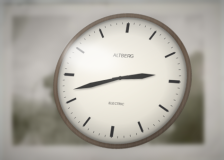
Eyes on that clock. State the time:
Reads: 2:42
